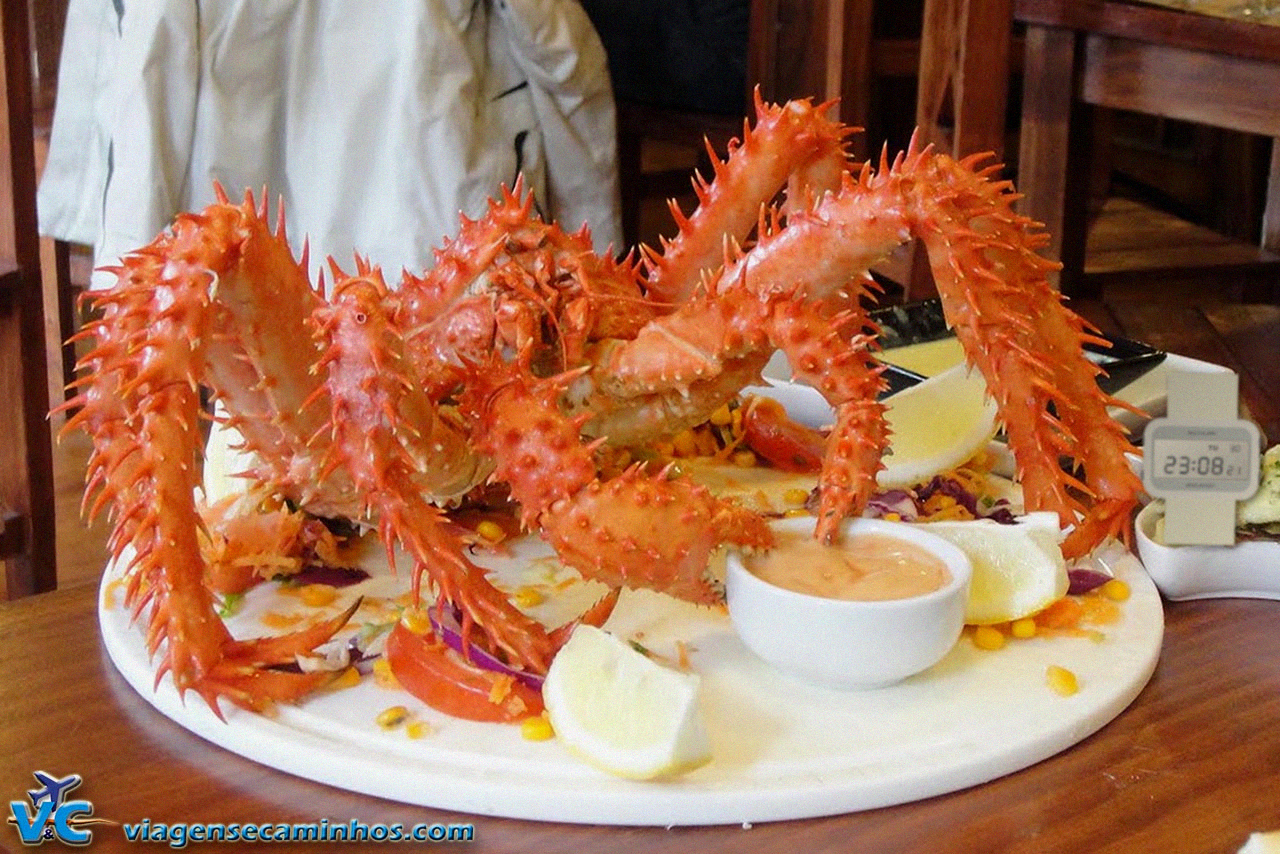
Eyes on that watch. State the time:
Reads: 23:08
